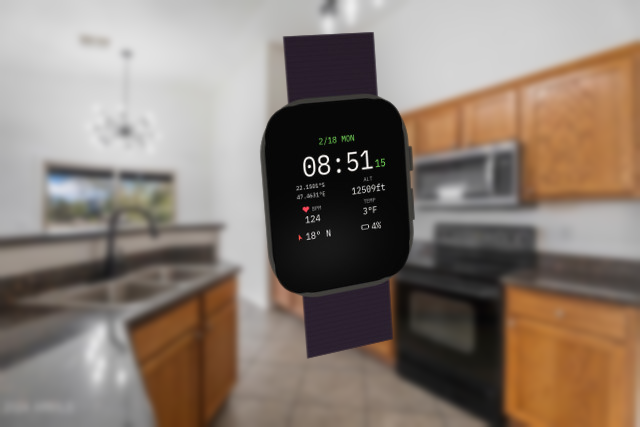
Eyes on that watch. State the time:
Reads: 8:51:15
